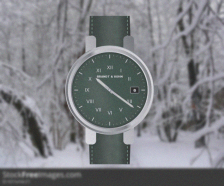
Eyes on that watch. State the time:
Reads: 10:21
